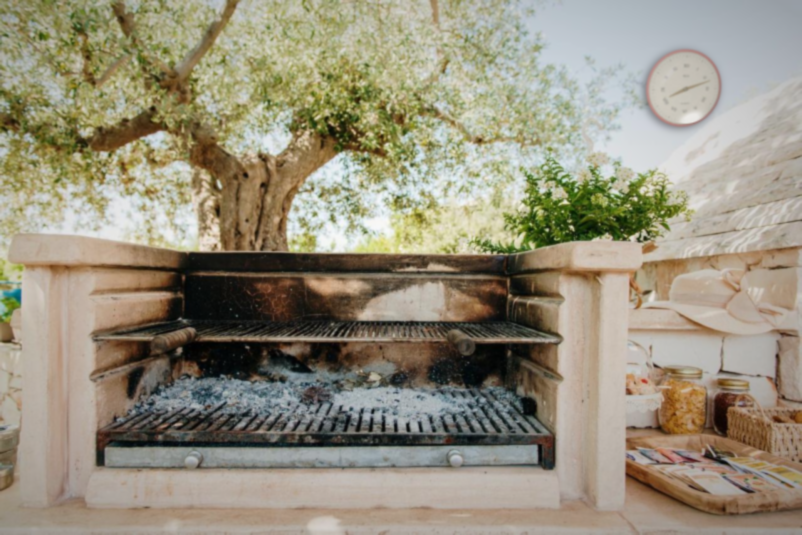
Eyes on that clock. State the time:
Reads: 8:12
